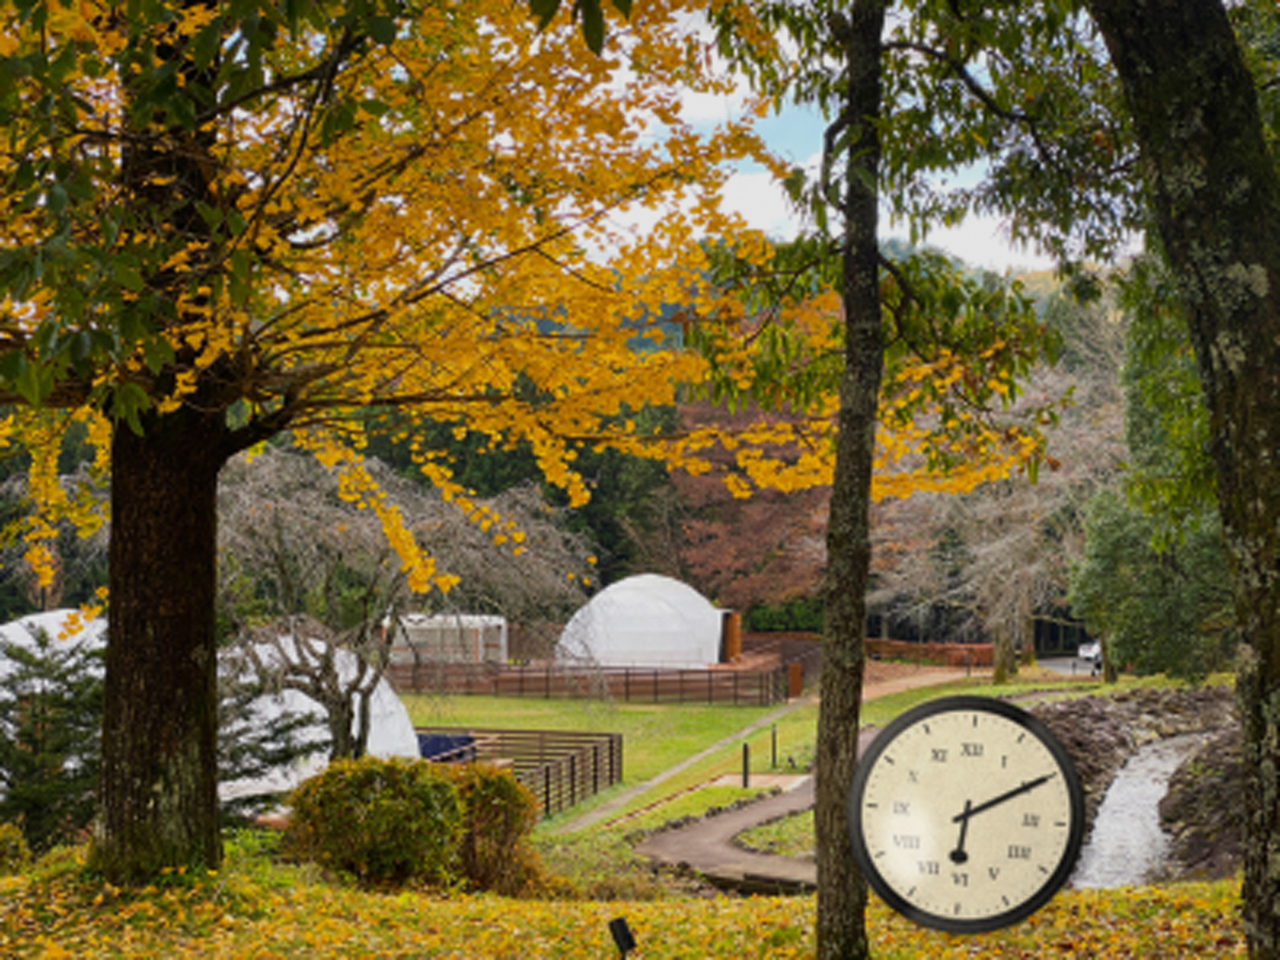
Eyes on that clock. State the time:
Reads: 6:10
